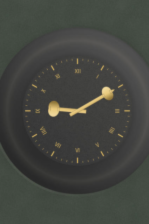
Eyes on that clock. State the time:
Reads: 9:10
